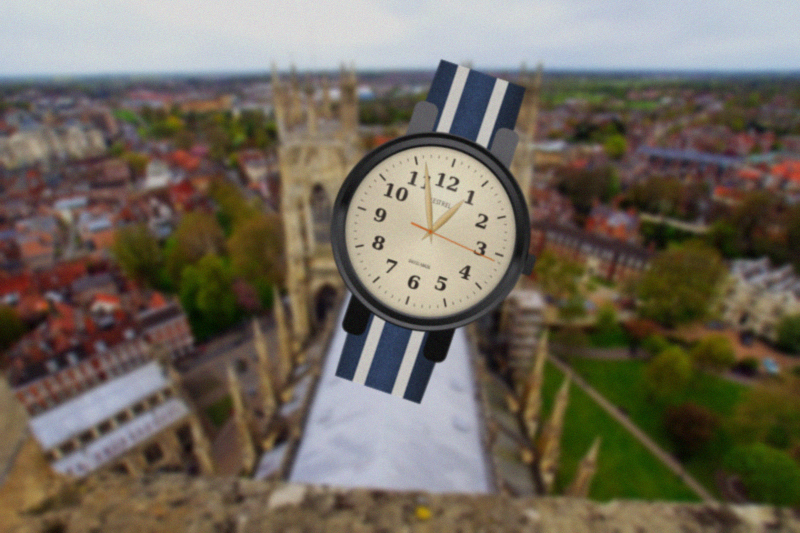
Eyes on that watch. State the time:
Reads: 12:56:16
